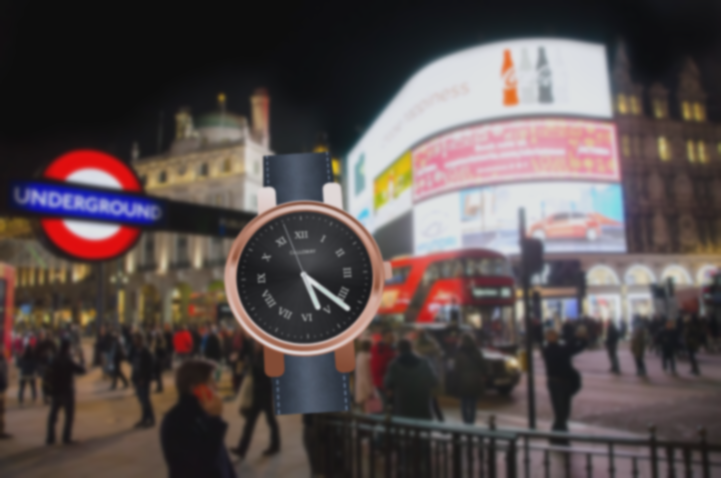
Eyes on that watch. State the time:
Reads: 5:21:57
